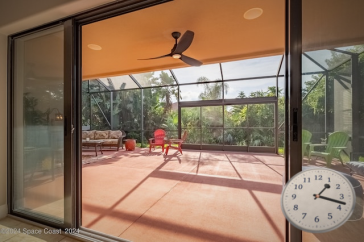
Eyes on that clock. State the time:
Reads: 1:18
